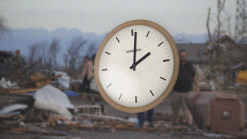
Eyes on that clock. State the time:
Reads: 2:01
